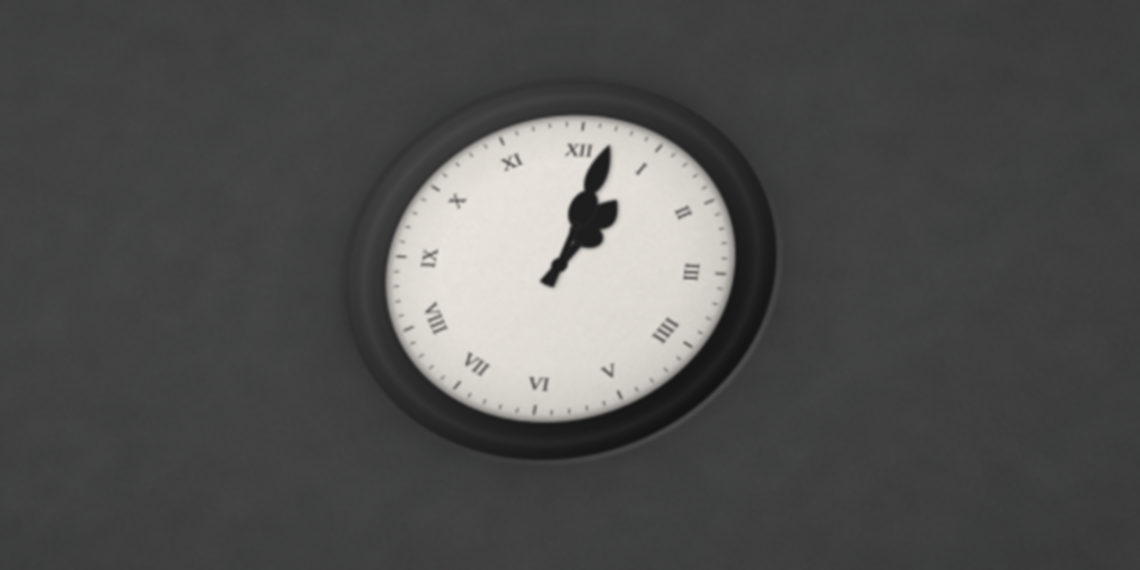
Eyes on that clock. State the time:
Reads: 1:02
